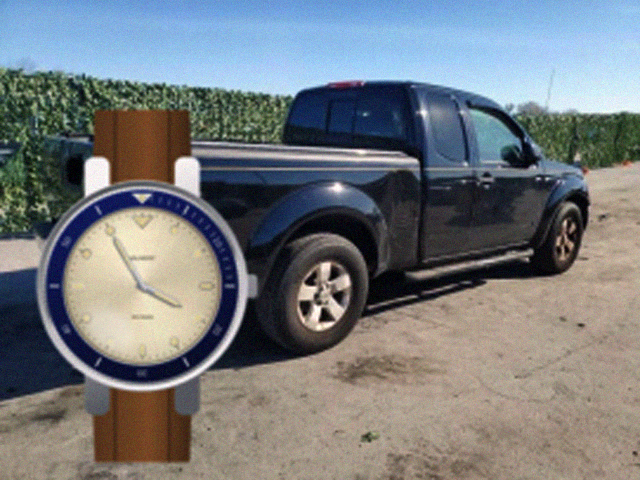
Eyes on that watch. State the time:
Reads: 3:55
